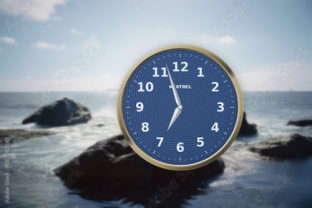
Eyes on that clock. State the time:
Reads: 6:57
